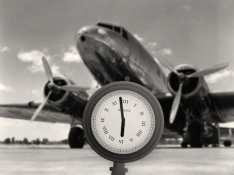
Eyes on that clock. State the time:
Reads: 5:58
